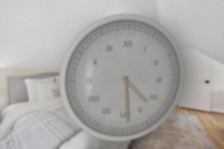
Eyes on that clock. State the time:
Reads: 4:29
